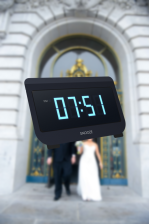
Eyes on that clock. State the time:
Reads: 7:51
